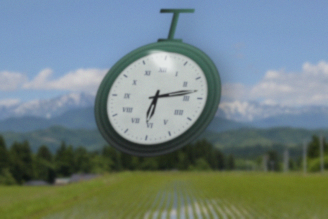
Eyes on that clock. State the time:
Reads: 6:13
